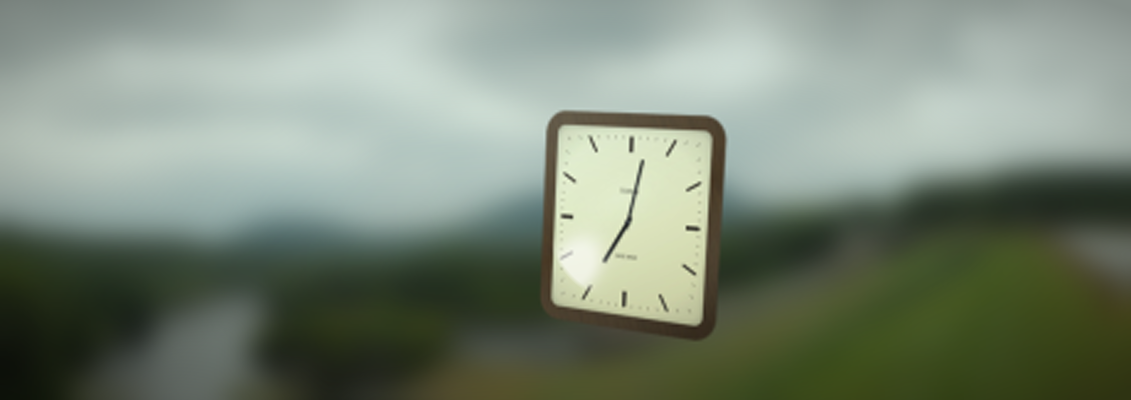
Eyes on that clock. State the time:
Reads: 7:02
